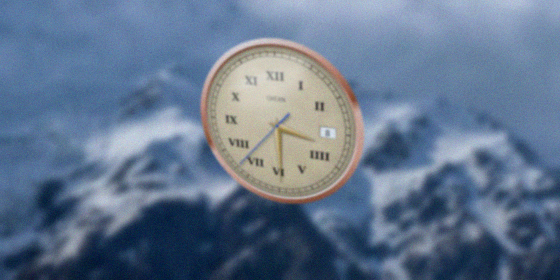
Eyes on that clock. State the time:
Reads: 3:29:37
